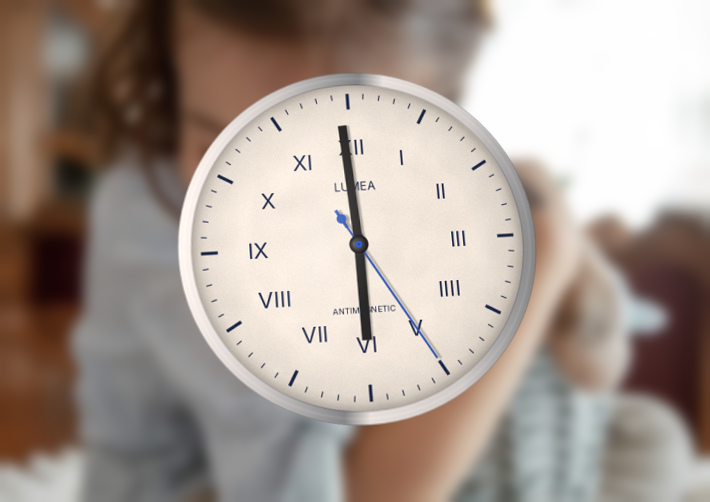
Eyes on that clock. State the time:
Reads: 5:59:25
